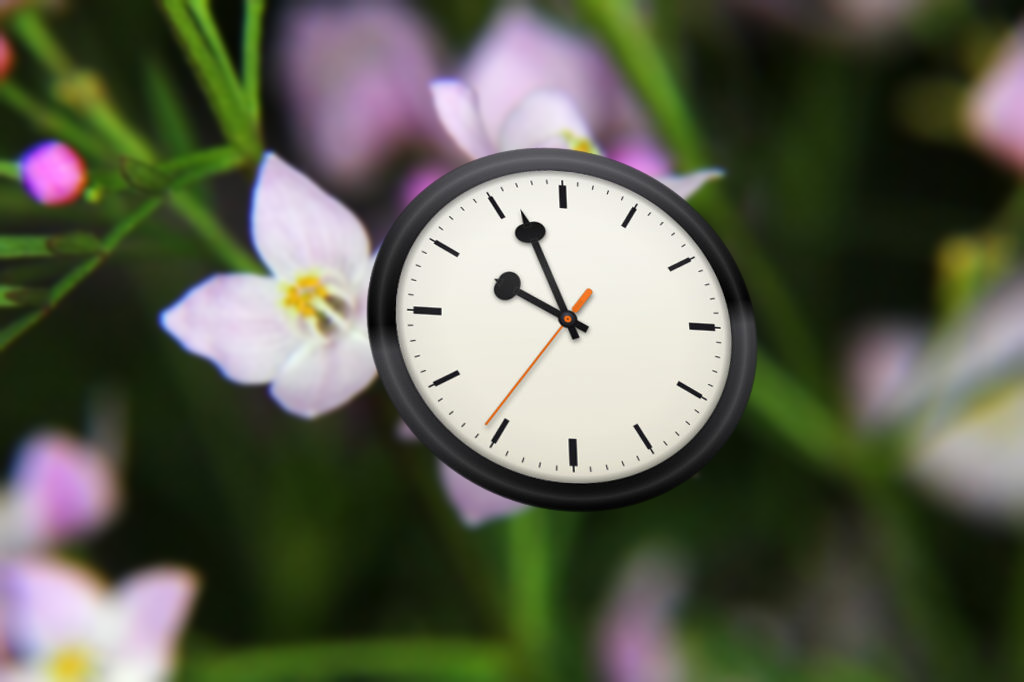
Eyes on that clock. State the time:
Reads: 9:56:36
